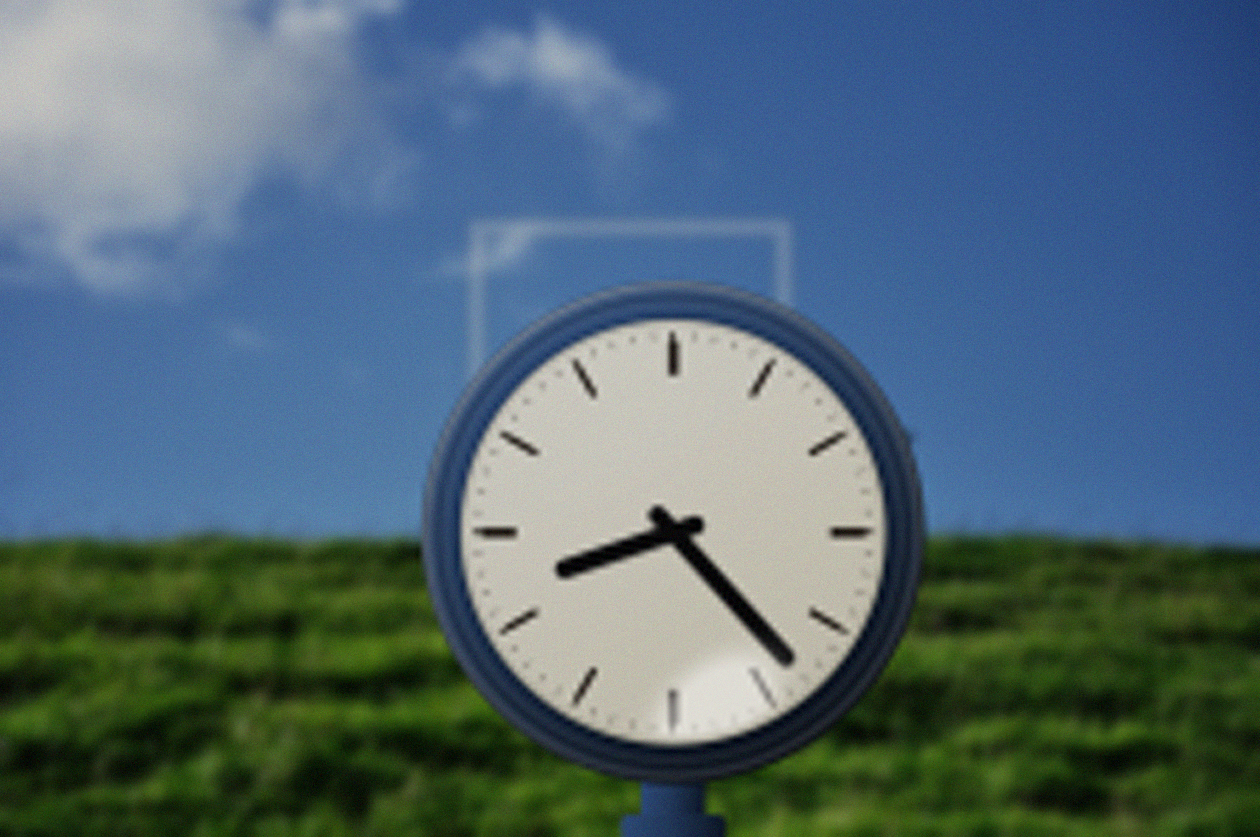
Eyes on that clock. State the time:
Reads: 8:23
